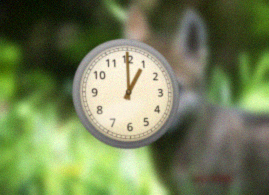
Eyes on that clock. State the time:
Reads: 1:00
